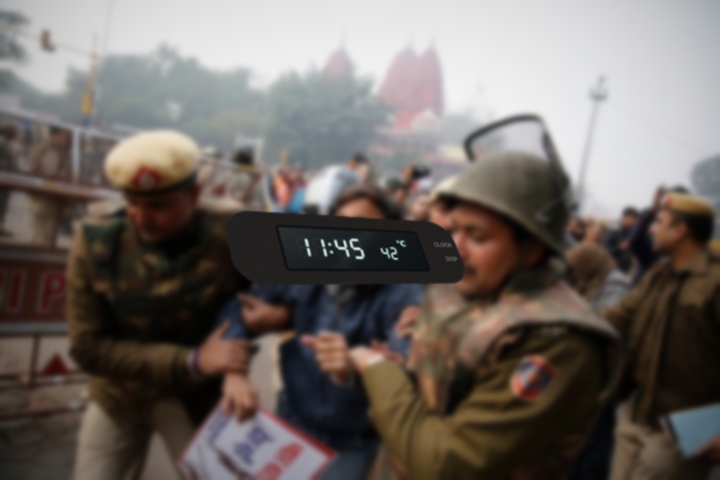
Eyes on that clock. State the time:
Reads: 11:45
